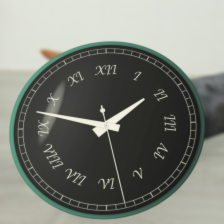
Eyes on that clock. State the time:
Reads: 1:47:28
